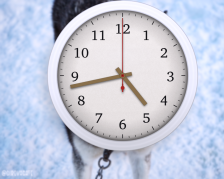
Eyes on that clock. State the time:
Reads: 4:43:00
